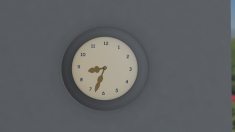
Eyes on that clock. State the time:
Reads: 8:33
